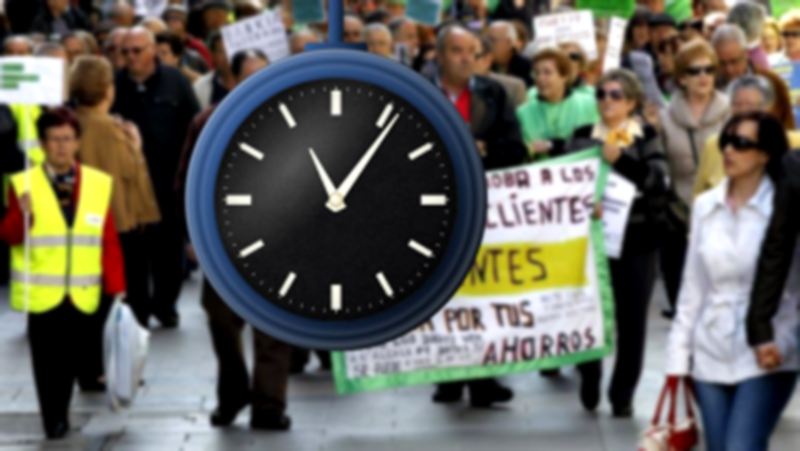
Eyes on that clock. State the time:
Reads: 11:06
